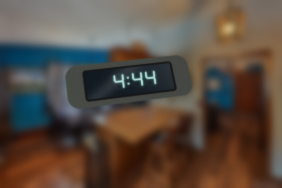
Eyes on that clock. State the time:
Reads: 4:44
